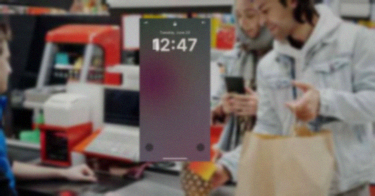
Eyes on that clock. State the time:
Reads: 12:47
